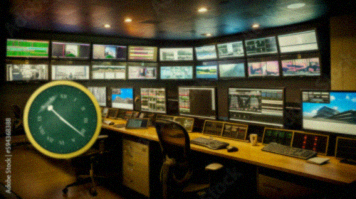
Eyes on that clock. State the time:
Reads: 10:21
